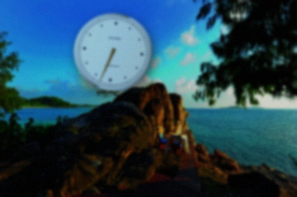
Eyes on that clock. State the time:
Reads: 6:33
